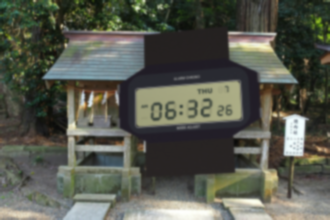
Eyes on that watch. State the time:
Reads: 6:32
